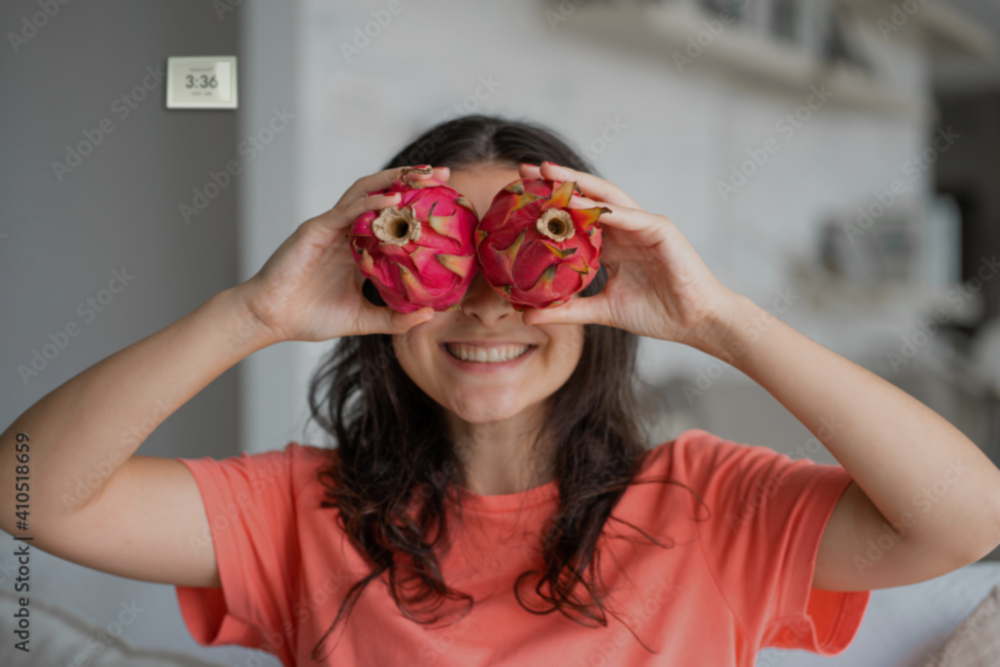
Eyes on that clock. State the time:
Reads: 3:36
